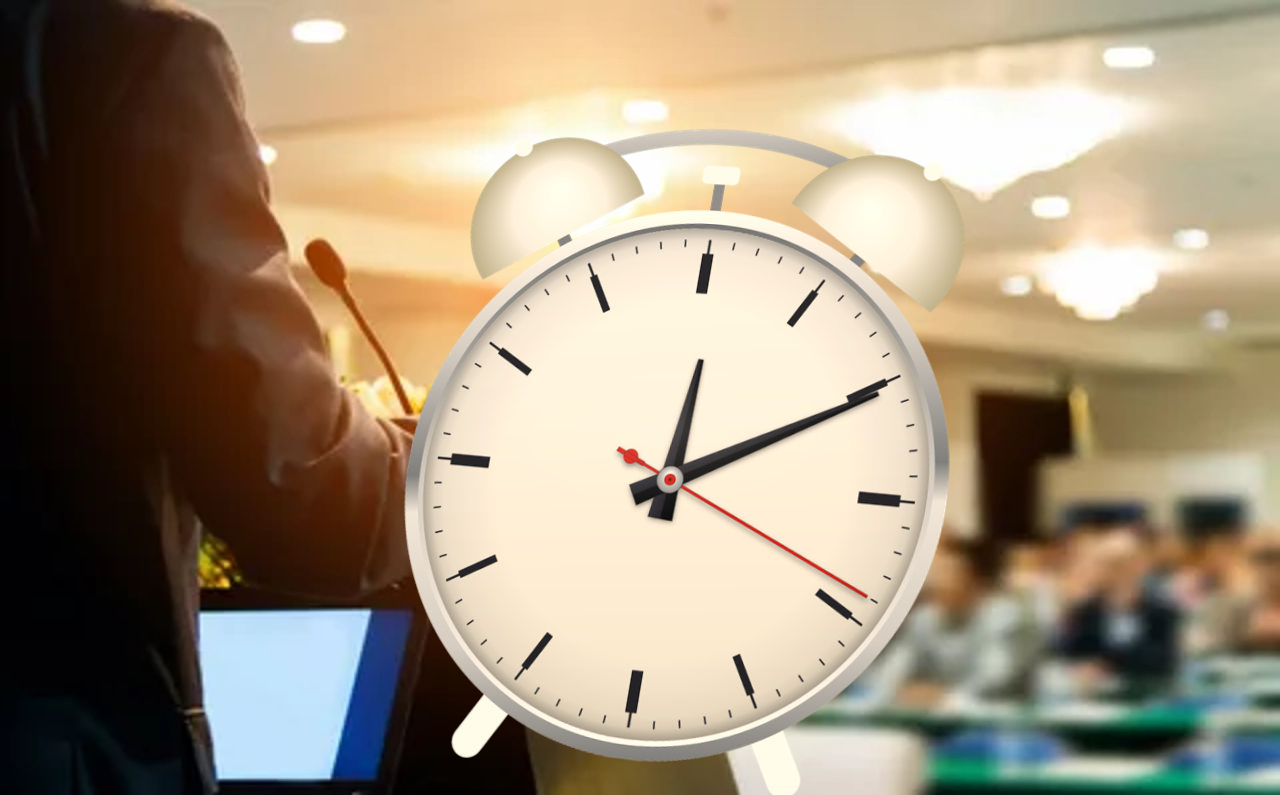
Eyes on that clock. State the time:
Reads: 12:10:19
